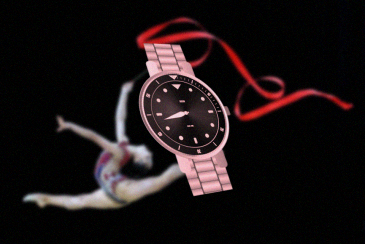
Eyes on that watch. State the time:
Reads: 8:43
